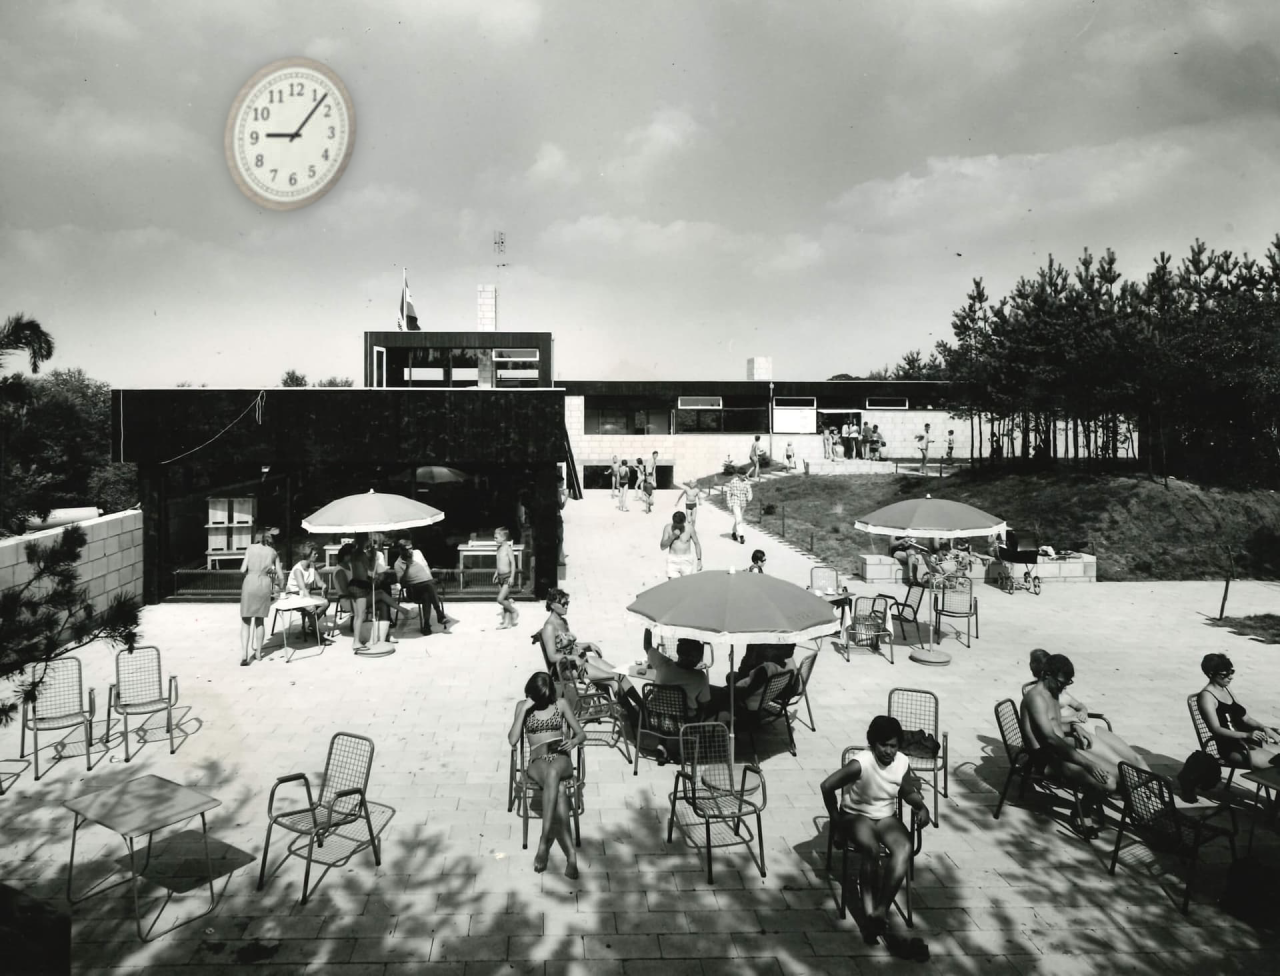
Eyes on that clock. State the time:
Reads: 9:07
